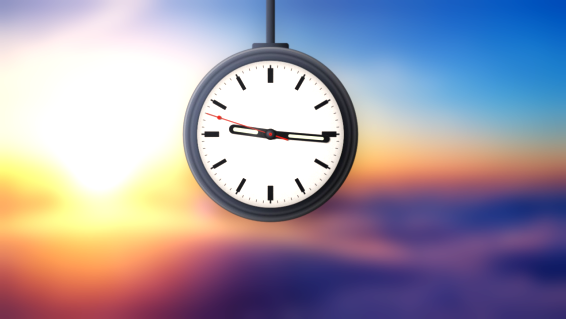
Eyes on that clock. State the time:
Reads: 9:15:48
